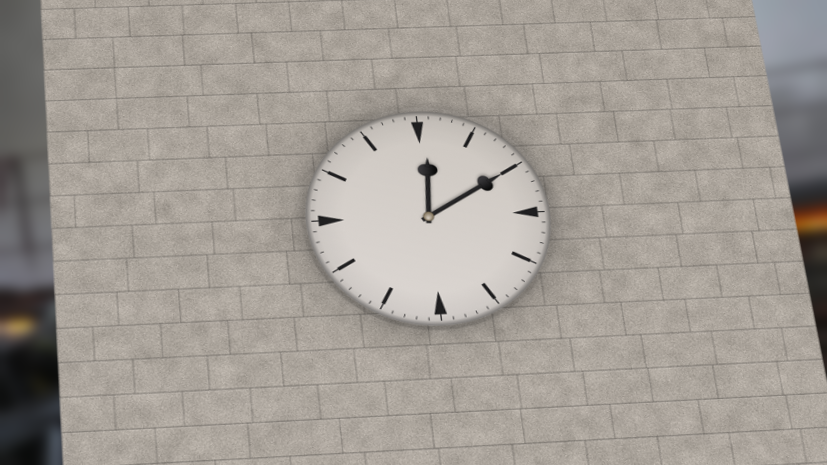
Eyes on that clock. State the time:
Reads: 12:10
